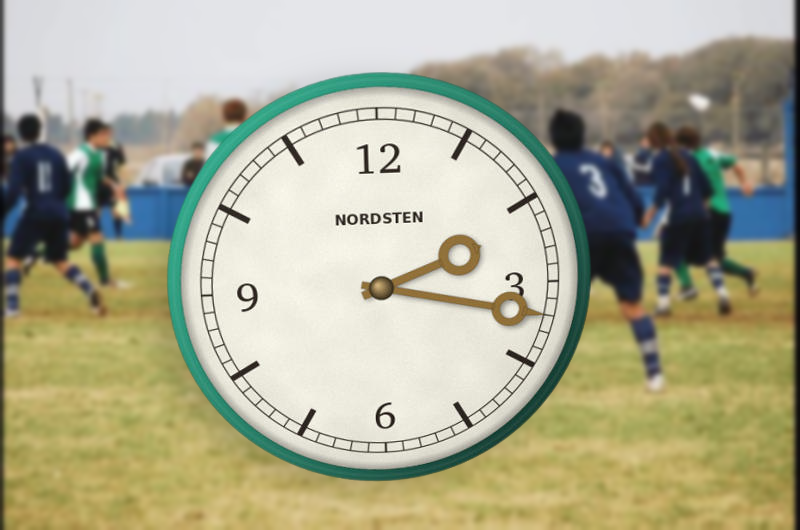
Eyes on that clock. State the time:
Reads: 2:17
